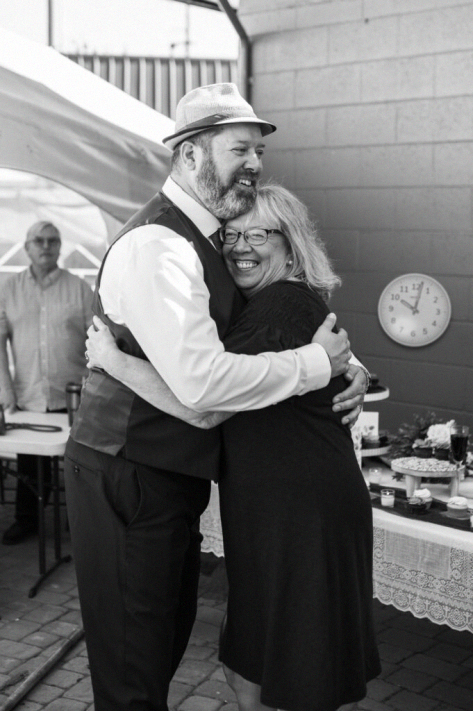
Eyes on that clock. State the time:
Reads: 10:02
